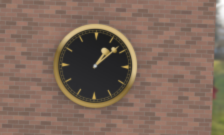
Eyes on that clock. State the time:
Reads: 1:08
